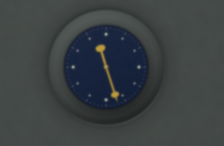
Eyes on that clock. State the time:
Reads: 11:27
